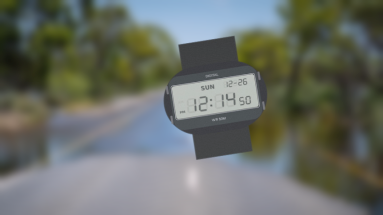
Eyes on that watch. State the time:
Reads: 12:14:50
